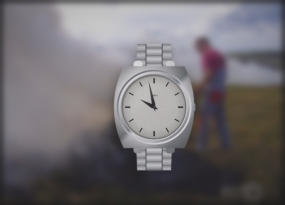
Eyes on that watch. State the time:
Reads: 9:58
